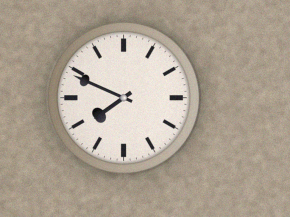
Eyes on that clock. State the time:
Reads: 7:49
